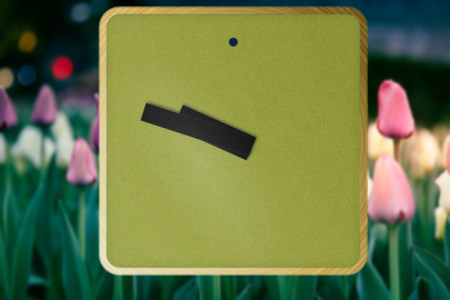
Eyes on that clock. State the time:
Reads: 9:48
